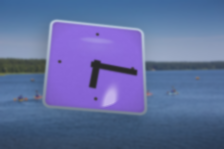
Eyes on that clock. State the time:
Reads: 6:16
